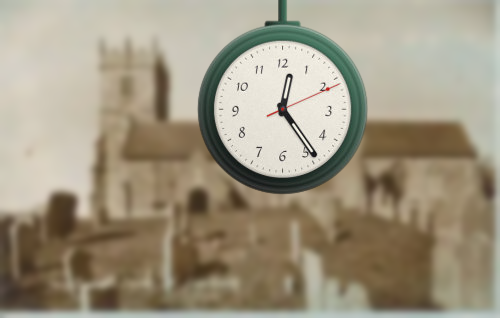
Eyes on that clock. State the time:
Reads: 12:24:11
